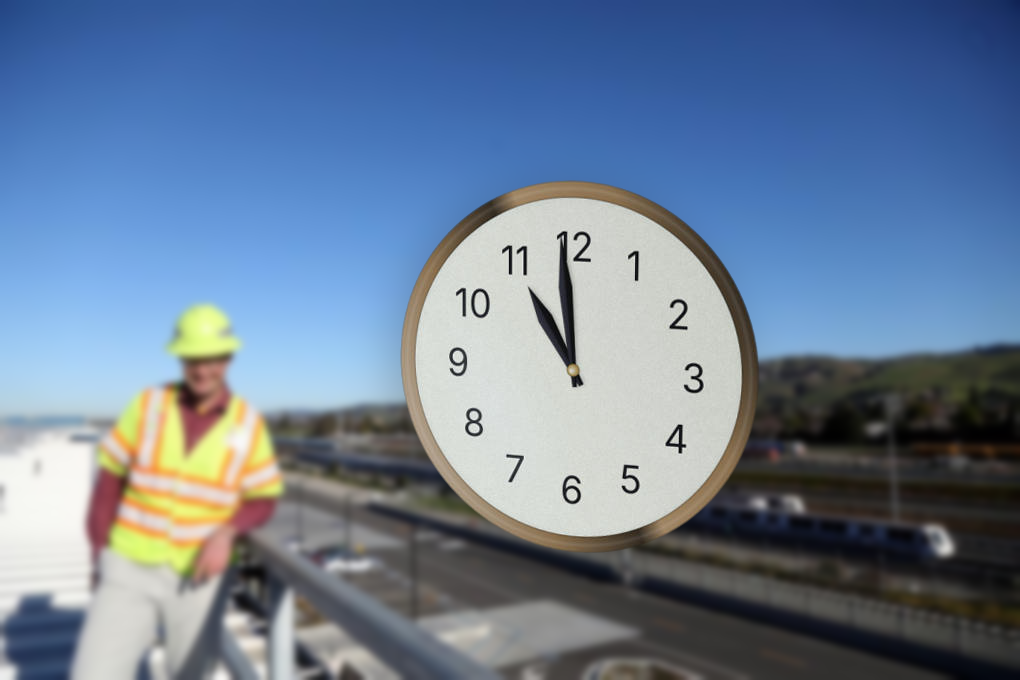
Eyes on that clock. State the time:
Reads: 10:59
